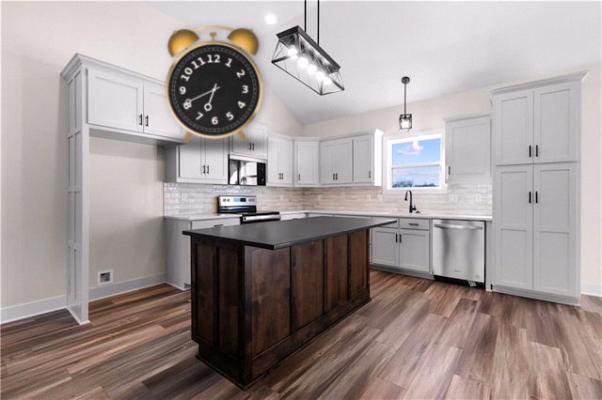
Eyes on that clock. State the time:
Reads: 6:41
